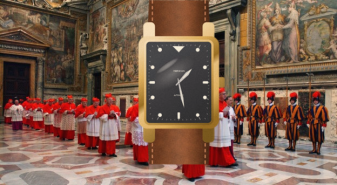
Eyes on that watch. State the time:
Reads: 1:28
